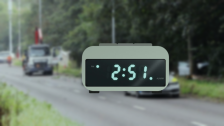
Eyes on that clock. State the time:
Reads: 2:51
